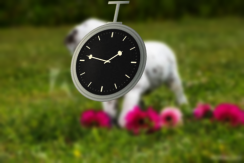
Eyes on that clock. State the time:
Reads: 1:47
